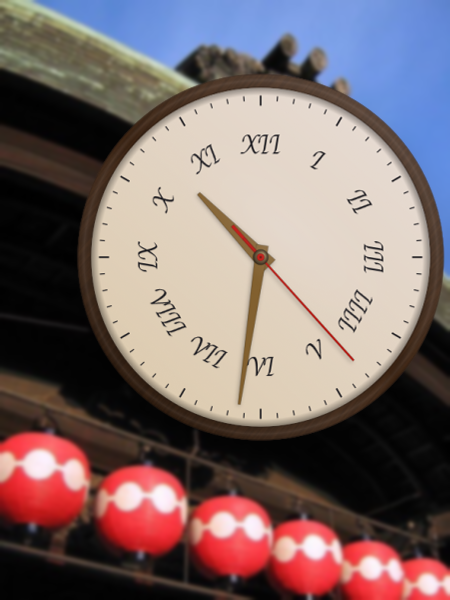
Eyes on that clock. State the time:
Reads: 10:31:23
